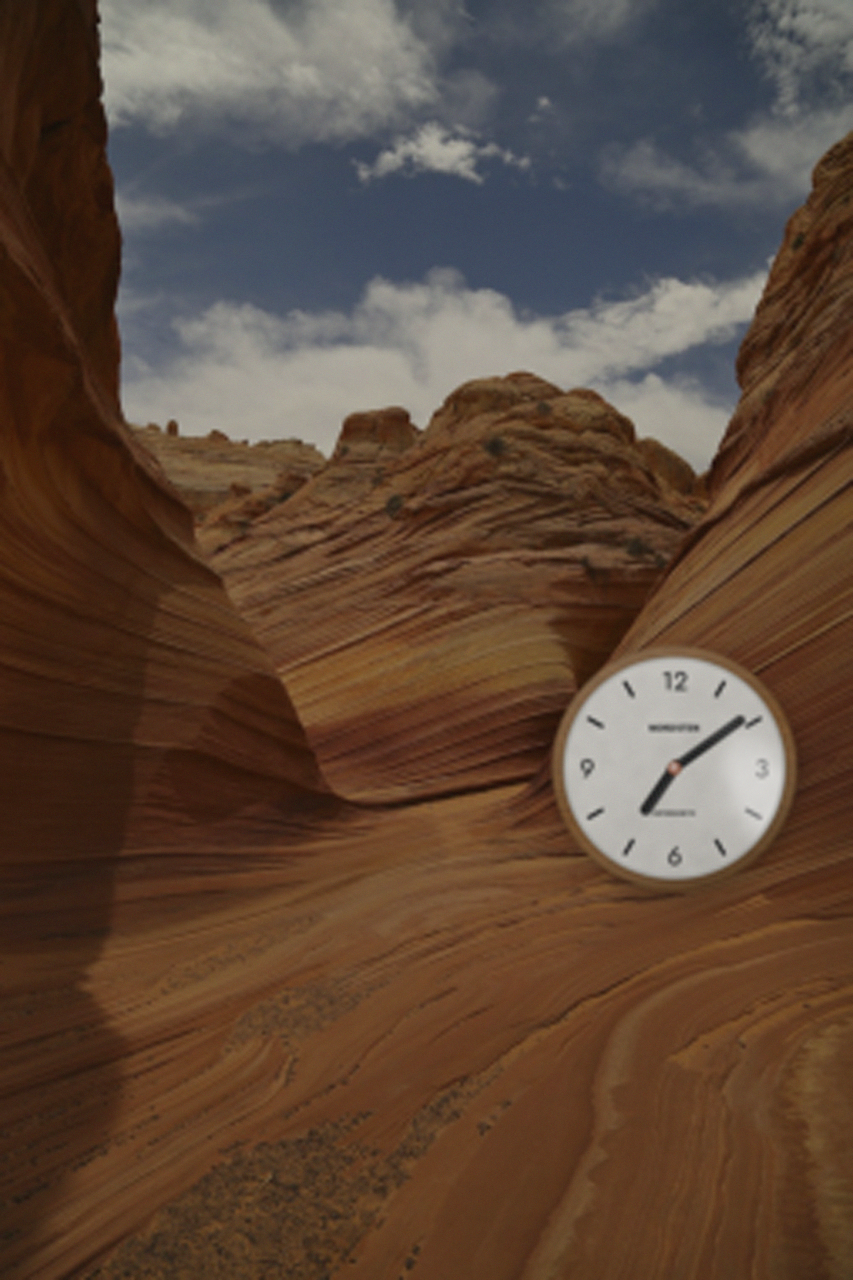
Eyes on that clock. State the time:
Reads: 7:09
